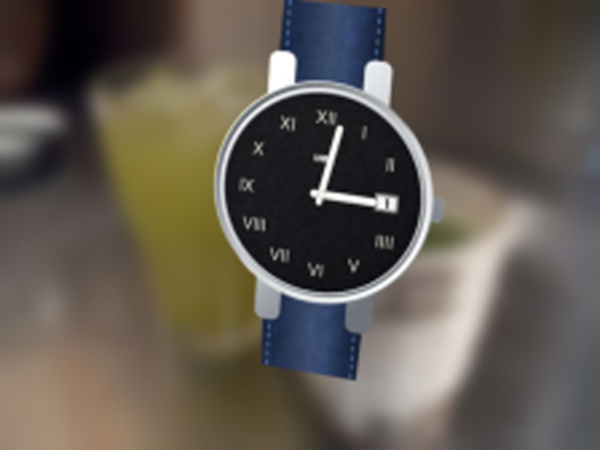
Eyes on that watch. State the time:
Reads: 3:02
